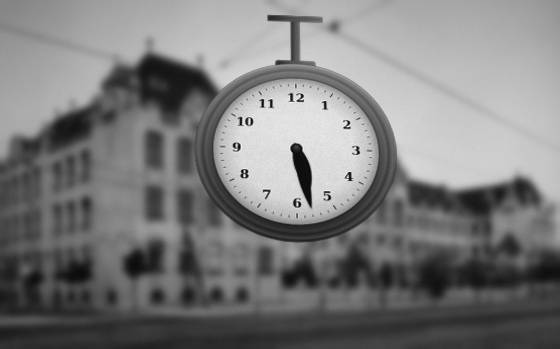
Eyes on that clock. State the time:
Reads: 5:28
